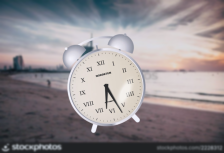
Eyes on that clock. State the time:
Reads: 6:27
